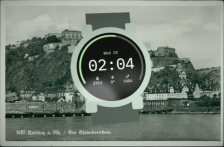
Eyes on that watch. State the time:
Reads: 2:04
